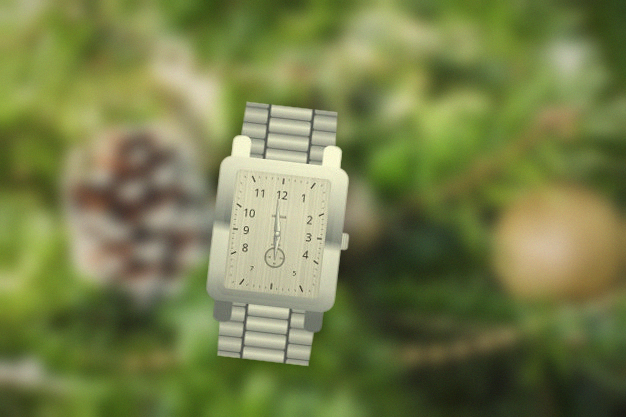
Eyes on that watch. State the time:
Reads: 5:59
